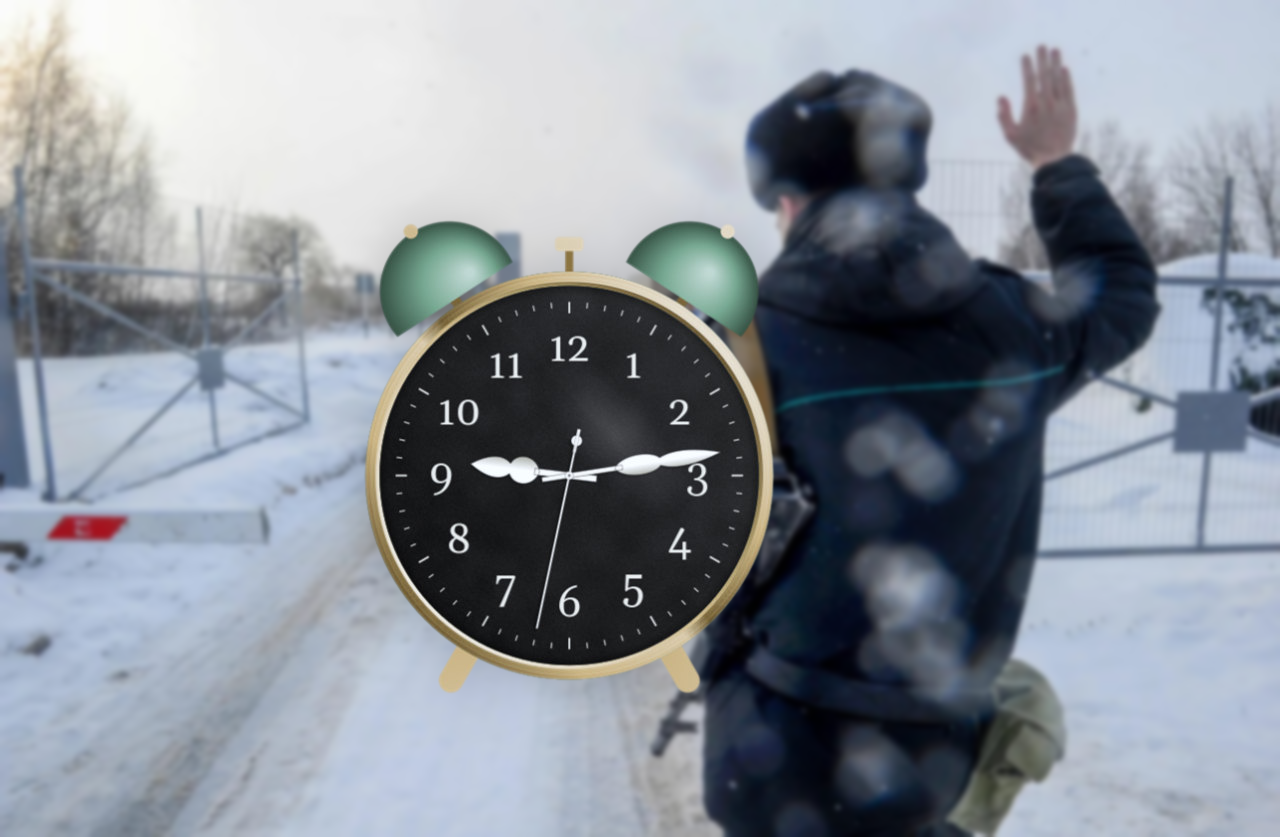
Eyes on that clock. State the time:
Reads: 9:13:32
